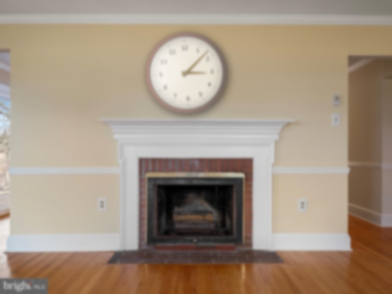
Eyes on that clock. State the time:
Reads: 3:08
